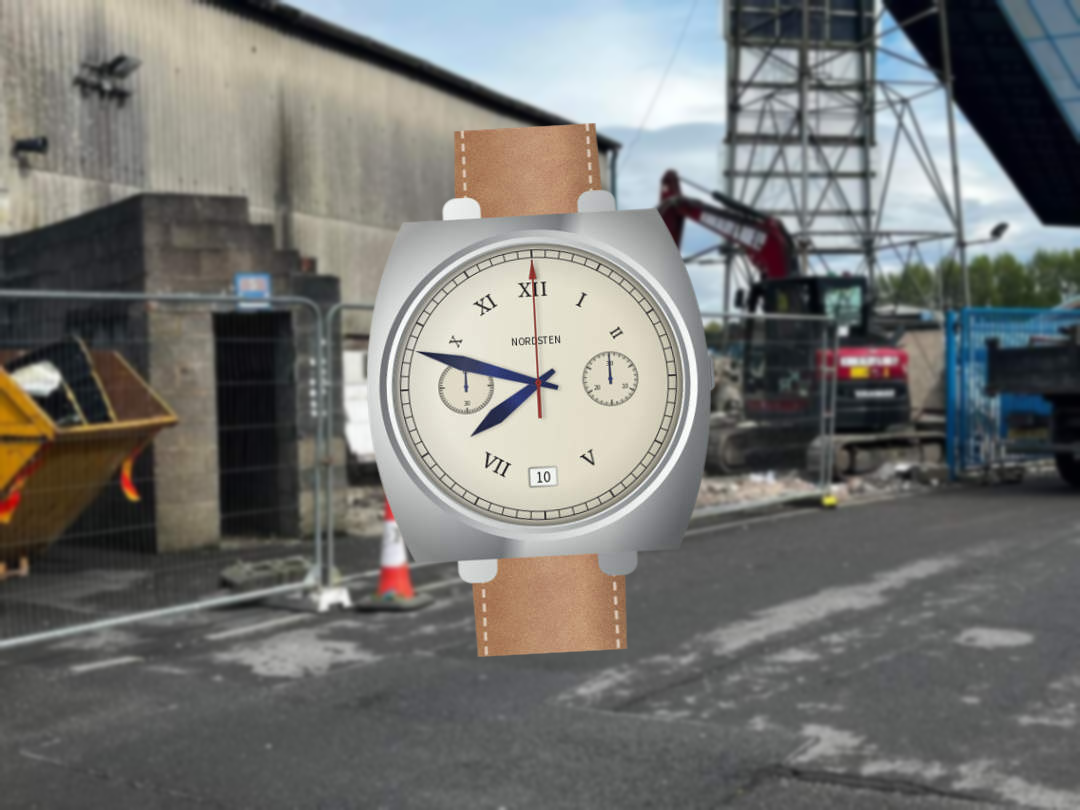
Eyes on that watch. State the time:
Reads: 7:48
